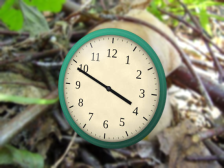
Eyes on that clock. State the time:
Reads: 3:49
